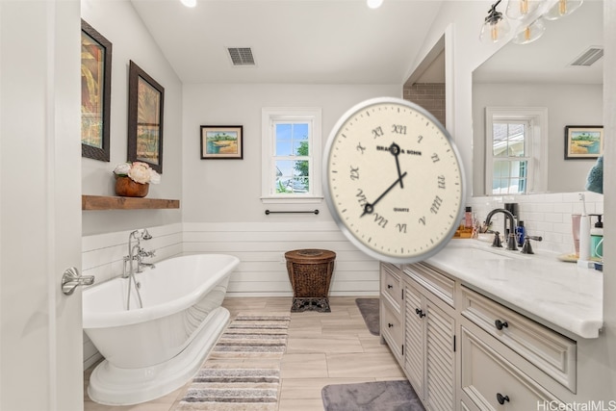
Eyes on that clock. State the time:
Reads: 11:38
